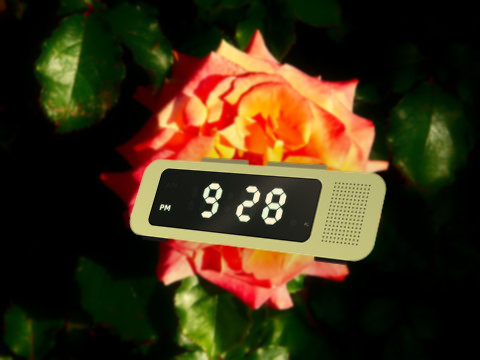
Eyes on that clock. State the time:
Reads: 9:28
